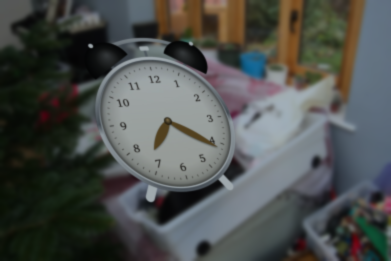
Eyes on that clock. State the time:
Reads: 7:21
